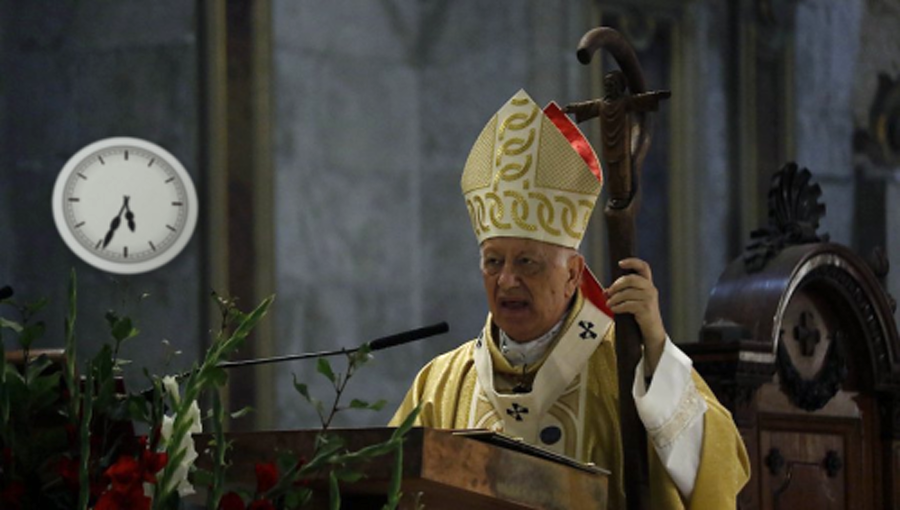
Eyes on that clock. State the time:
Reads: 5:34
